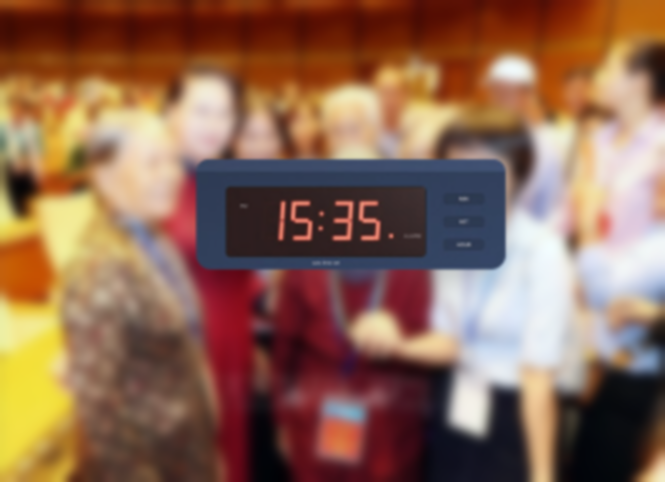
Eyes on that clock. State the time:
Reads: 15:35
